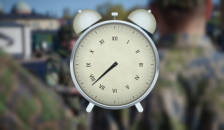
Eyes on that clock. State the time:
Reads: 7:38
